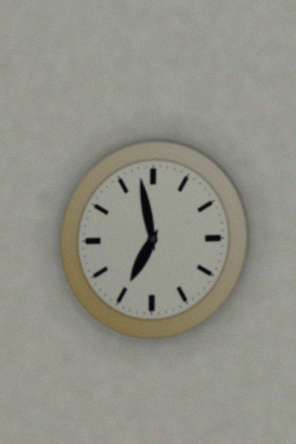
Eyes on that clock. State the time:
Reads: 6:58
